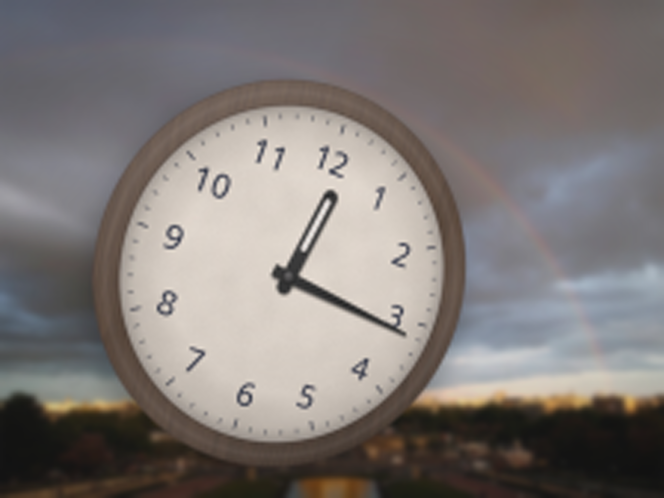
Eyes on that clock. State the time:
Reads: 12:16
